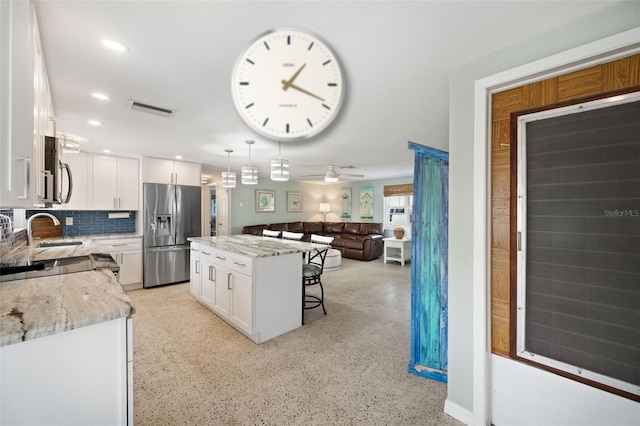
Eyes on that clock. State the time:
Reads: 1:19
